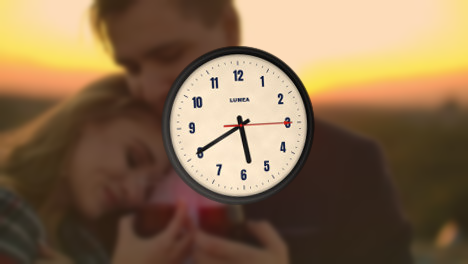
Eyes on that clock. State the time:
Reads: 5:40:15
